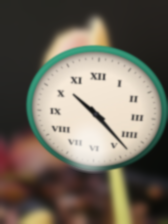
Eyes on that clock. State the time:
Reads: 10:23
